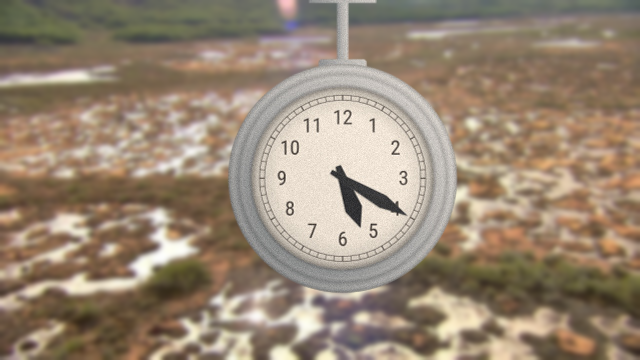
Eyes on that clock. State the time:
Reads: 5:20
